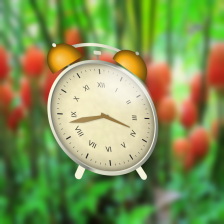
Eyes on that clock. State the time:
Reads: 3:43
